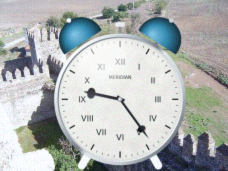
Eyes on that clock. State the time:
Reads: 9:24
